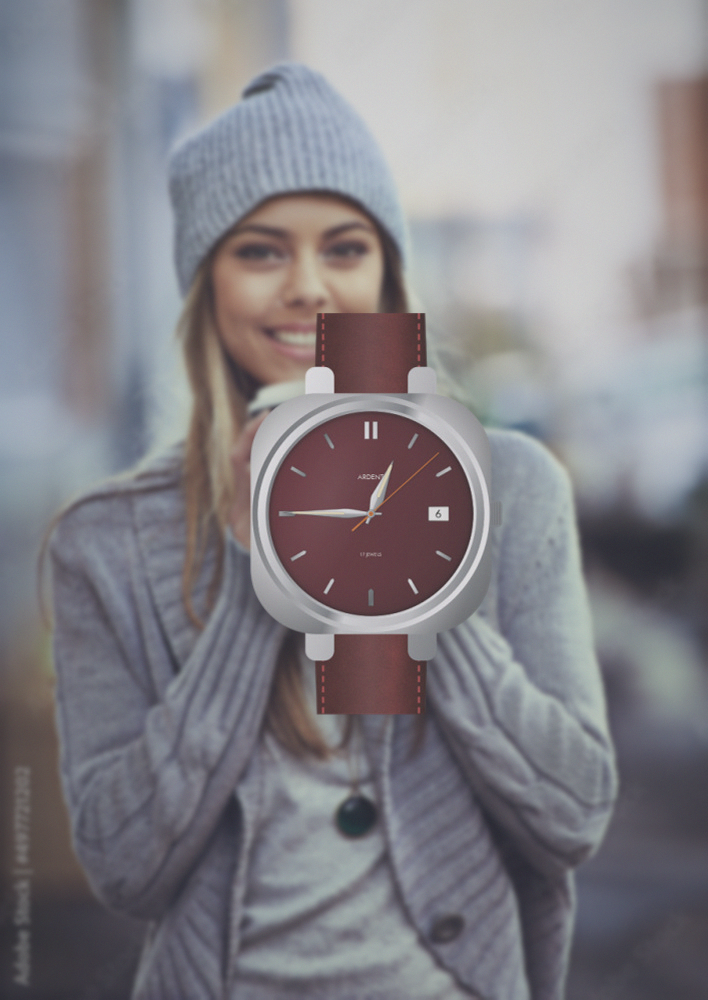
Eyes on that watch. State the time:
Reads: 12:45:08
